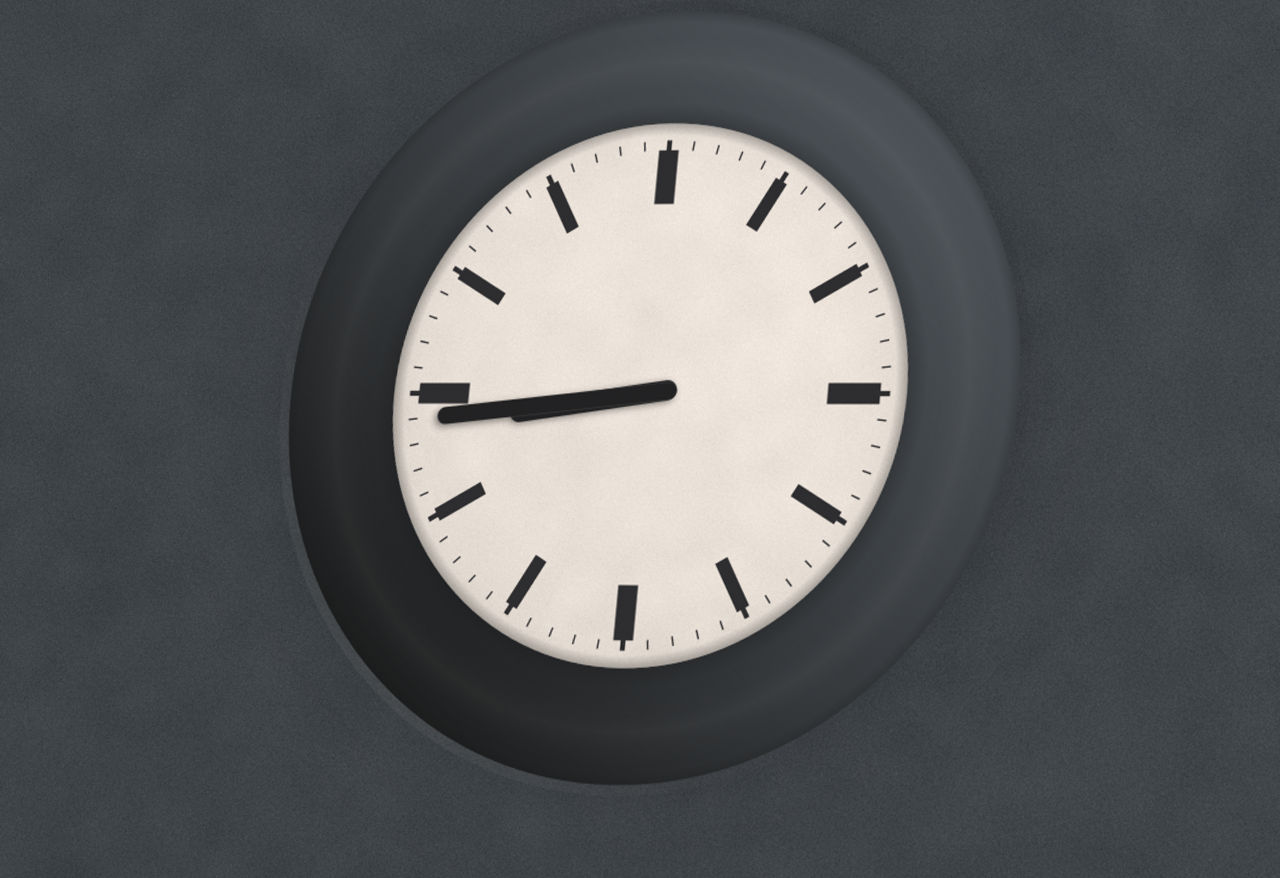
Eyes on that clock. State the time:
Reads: 8:44
